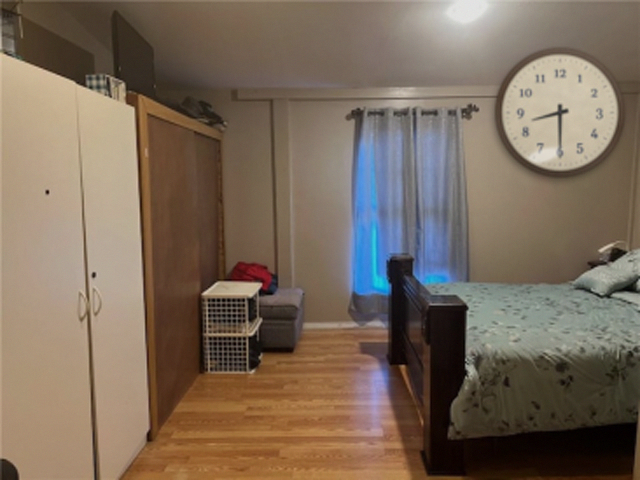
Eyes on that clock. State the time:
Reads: 8:30
